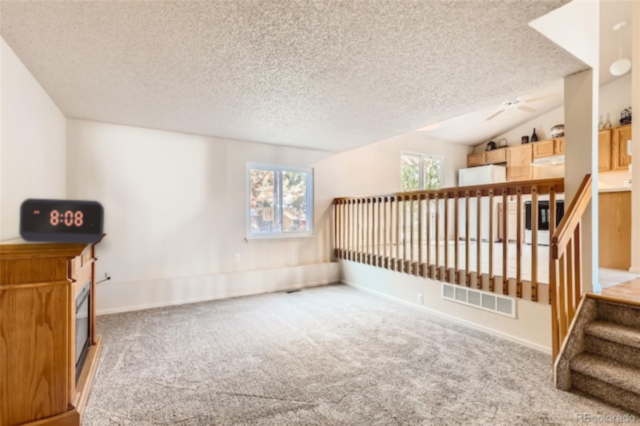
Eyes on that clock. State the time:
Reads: 8:08
